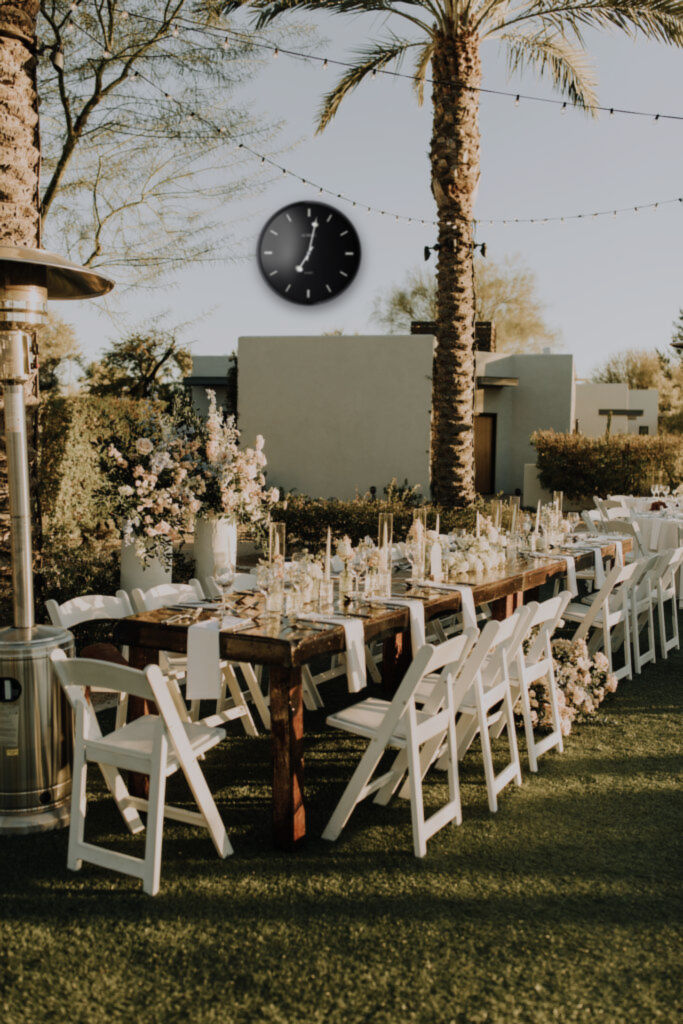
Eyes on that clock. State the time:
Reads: 7:02
